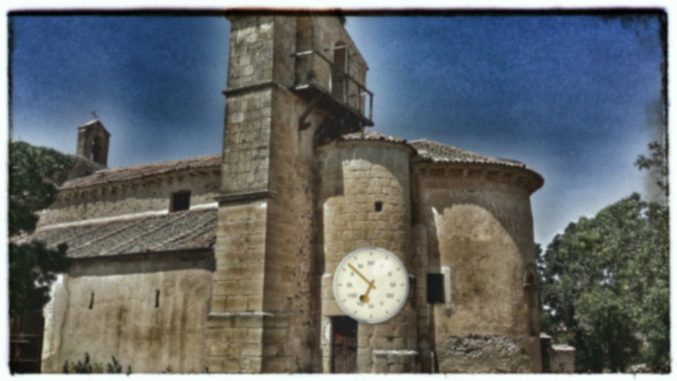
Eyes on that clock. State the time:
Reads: 6:52
